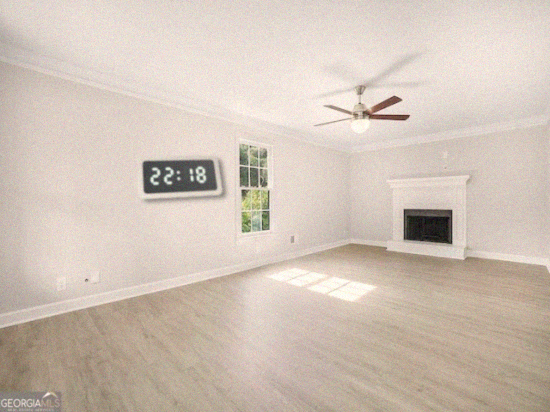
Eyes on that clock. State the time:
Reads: 22:18
